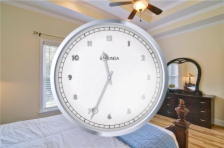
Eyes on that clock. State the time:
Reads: 11:34
